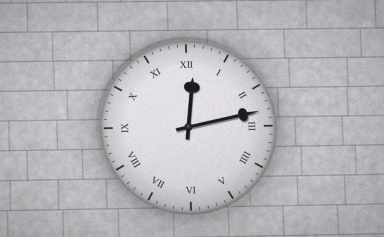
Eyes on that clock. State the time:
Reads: 12:13
